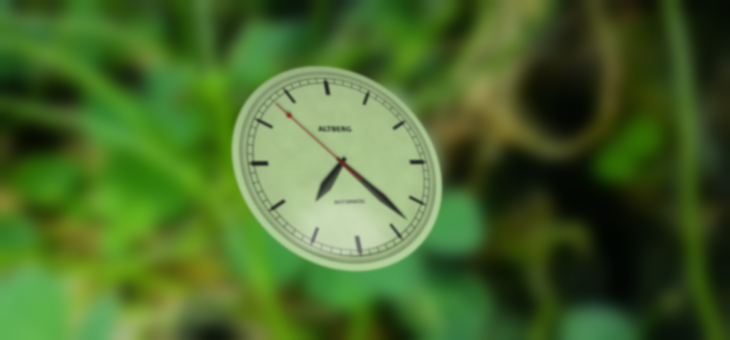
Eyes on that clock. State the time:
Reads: 7:22:53
